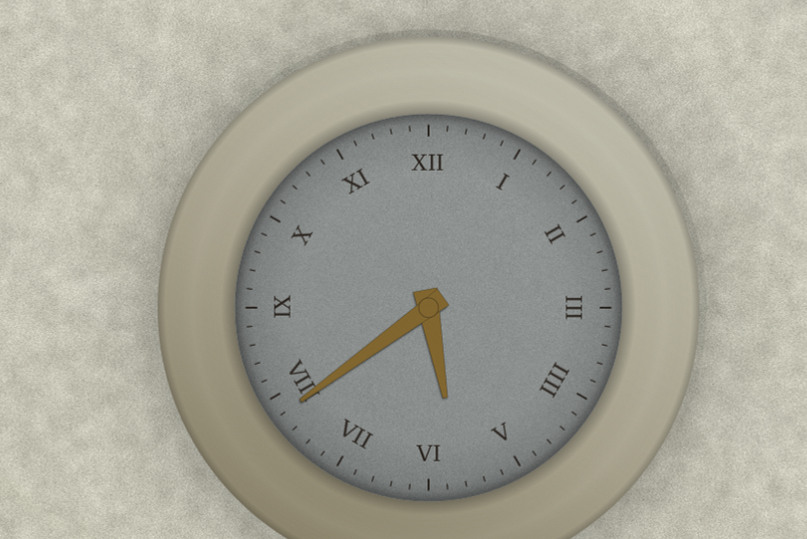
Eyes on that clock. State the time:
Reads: 5:39
